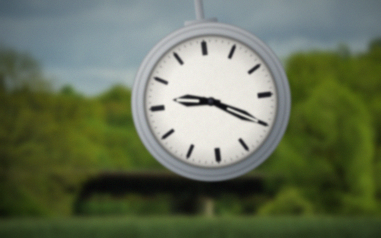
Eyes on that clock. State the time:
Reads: 9:20
